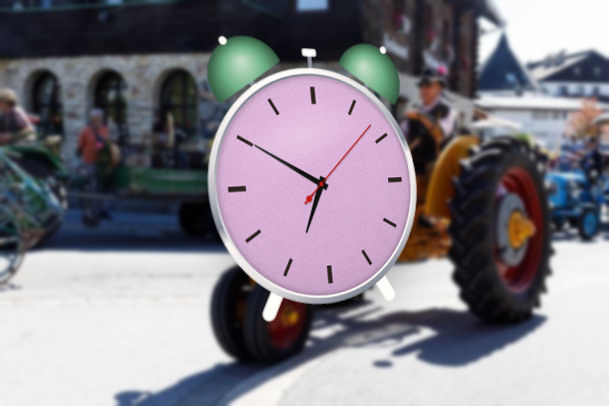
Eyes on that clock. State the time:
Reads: 6:50:08
